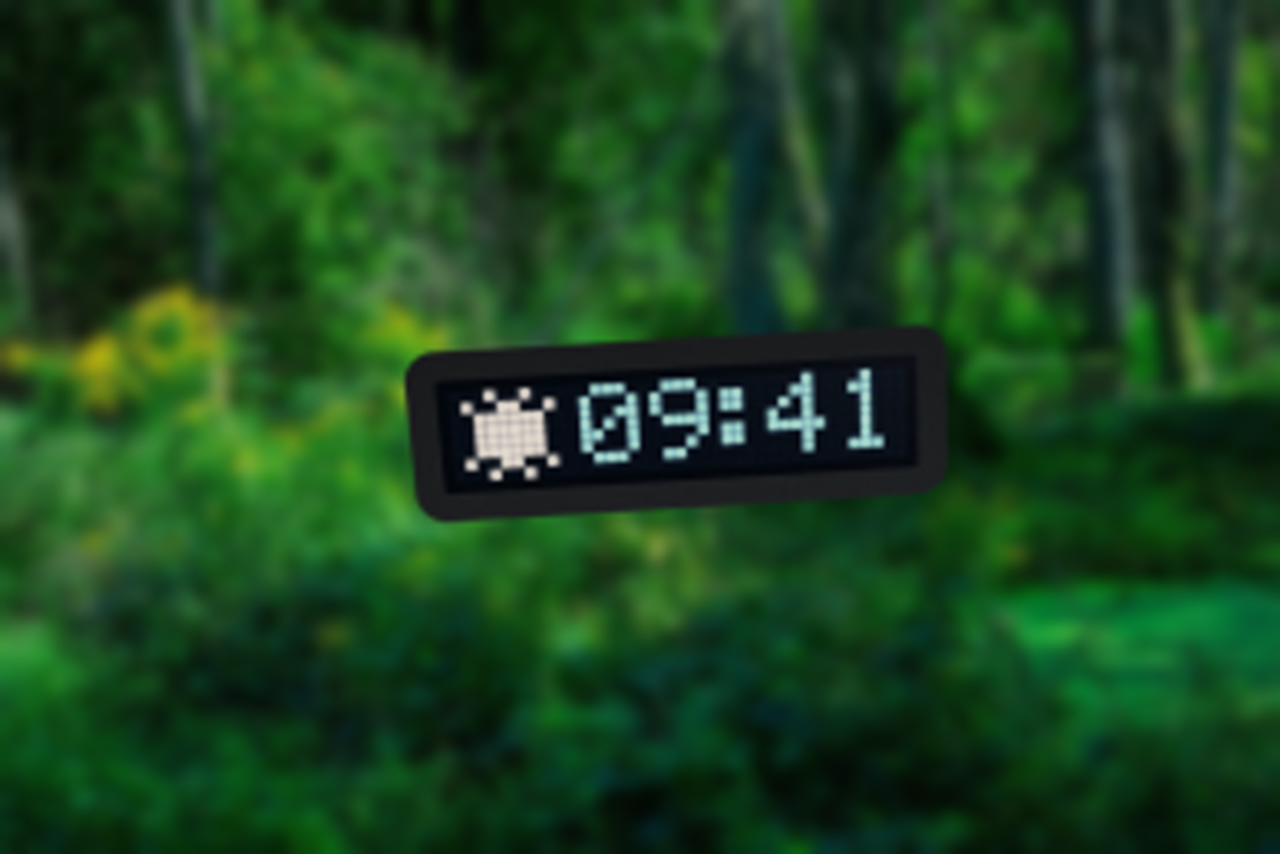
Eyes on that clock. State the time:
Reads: 9:41
